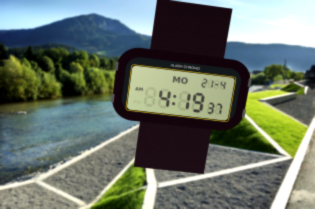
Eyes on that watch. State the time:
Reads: 4:19:37
